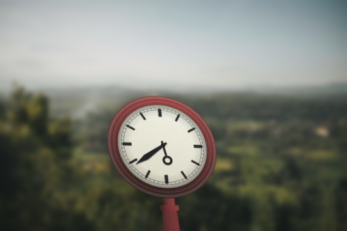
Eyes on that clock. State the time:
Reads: 5:39
